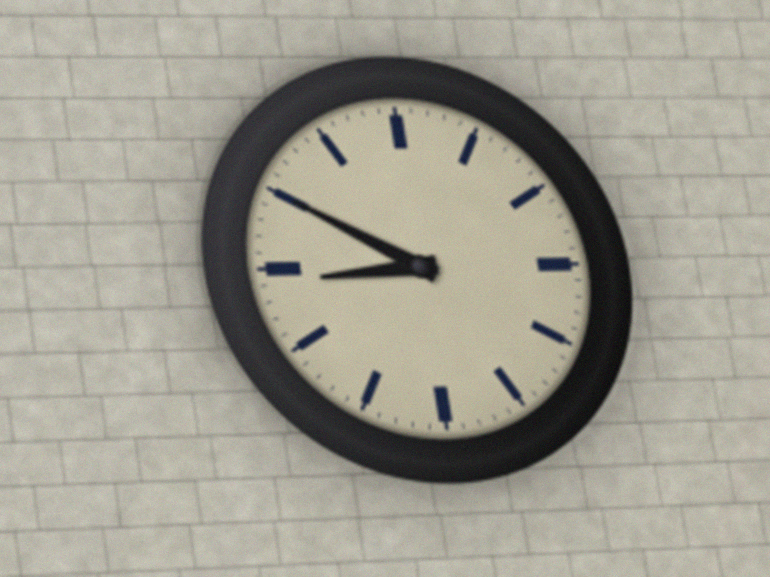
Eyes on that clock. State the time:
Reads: 8:50
